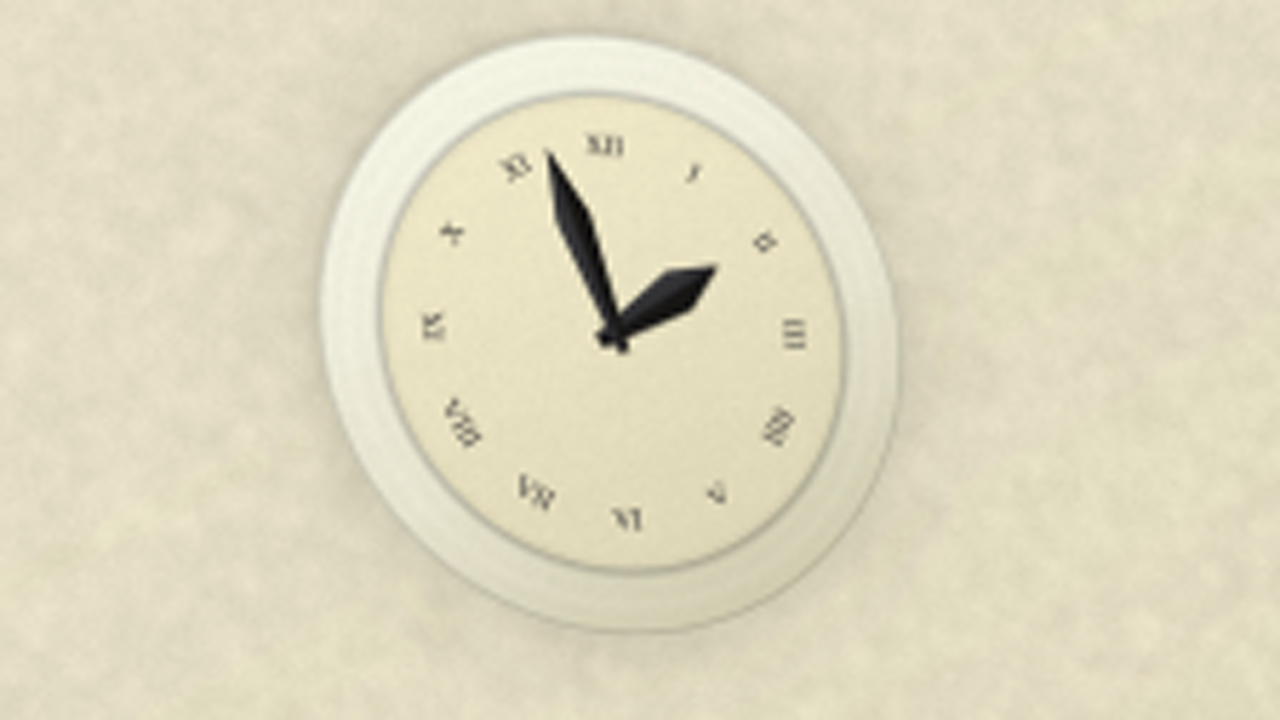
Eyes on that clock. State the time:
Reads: 1:57
